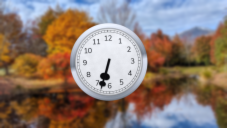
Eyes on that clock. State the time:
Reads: 6:33
